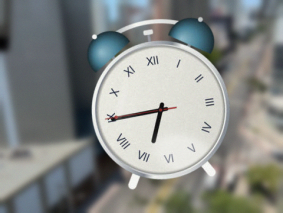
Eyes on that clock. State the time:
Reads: 6:44:45
